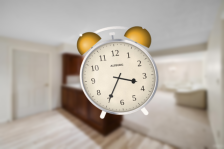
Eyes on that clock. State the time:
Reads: 3:35
